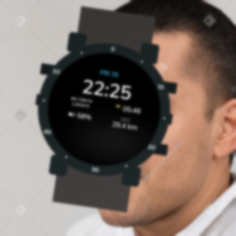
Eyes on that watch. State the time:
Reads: 22:25
